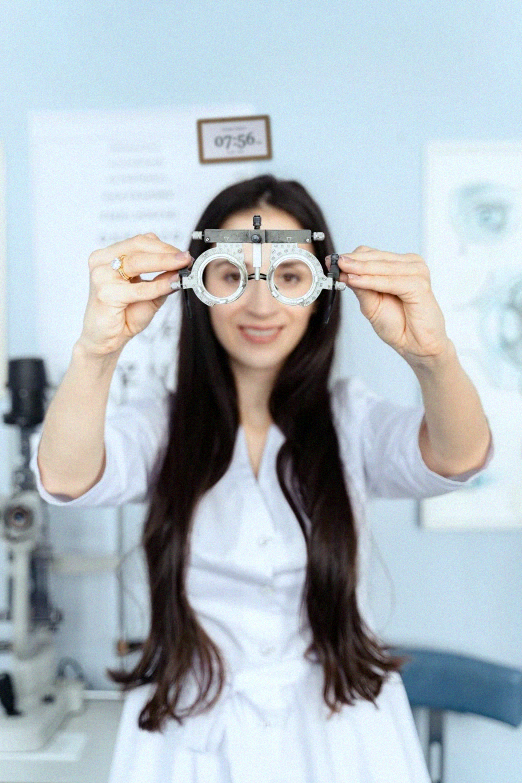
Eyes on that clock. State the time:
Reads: 7:56
